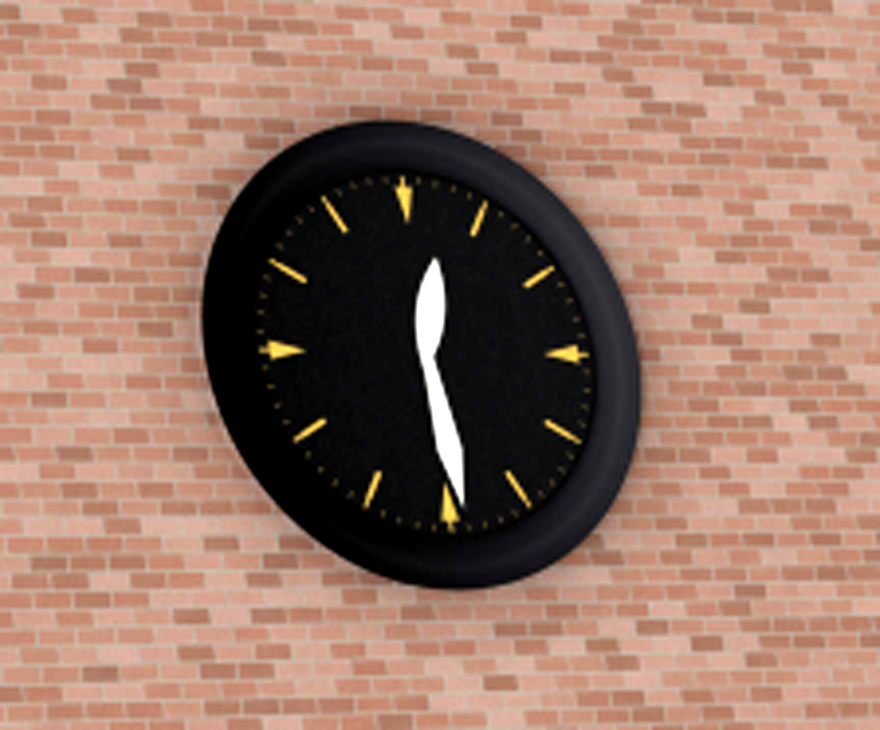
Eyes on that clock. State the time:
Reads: 12:29
